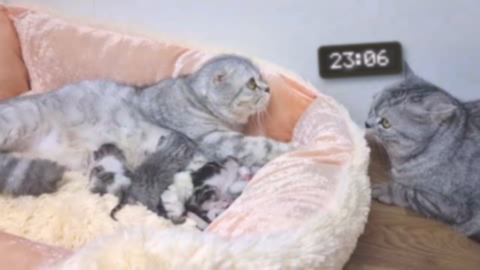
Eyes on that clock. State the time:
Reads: 23:06
